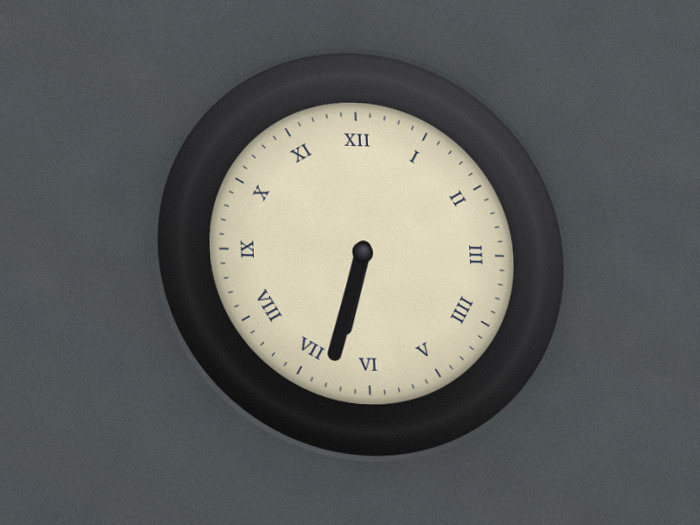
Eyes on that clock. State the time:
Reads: 6:33
